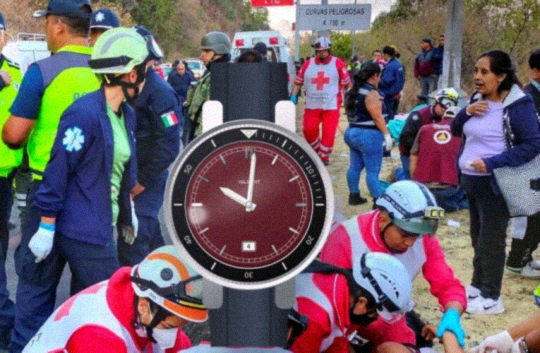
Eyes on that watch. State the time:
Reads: 10:01
